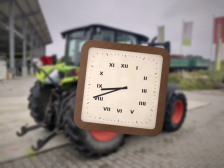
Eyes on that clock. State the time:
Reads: 8:41
